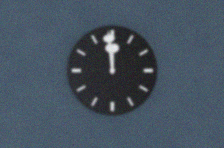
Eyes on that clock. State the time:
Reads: 11:59
